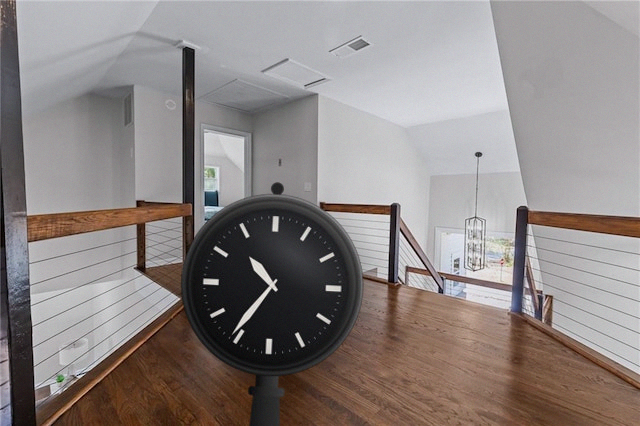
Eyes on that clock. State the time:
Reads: 10:36
